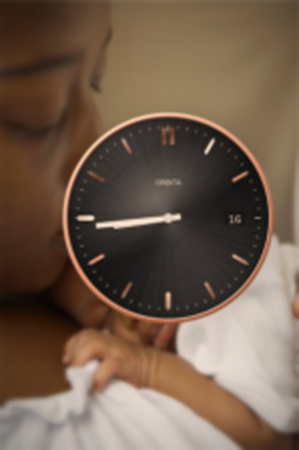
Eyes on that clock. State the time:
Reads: 8:44
